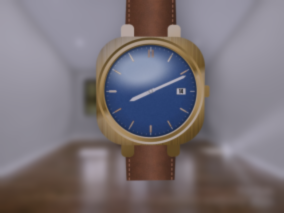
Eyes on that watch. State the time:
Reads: 8:11
